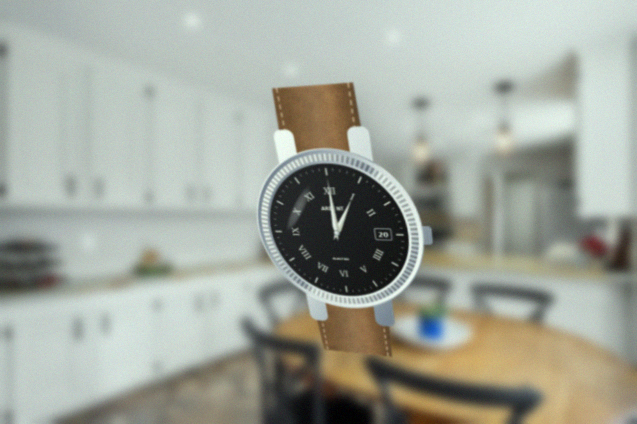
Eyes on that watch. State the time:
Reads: 1:00
